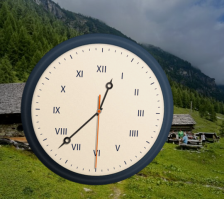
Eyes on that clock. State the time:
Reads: 12:37:30
